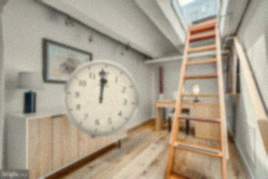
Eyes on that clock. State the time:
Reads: 11:59
